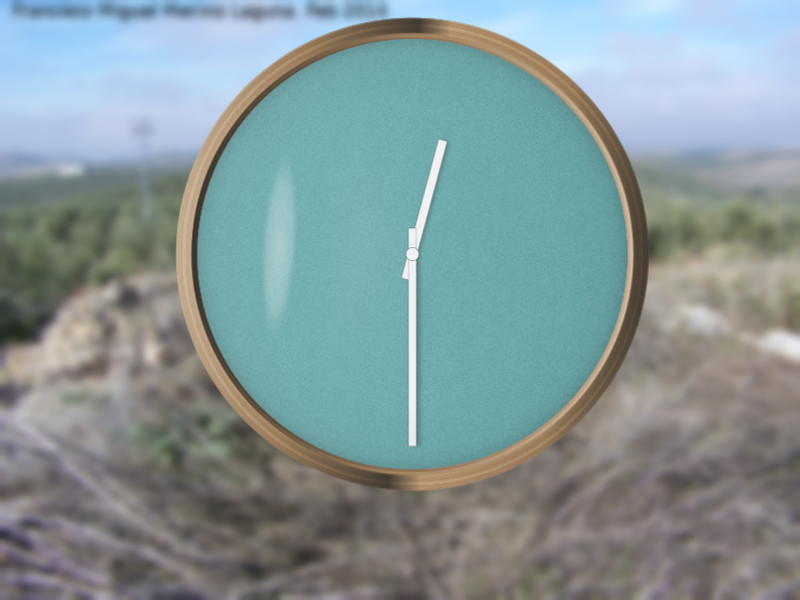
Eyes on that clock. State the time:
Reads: 12:30
